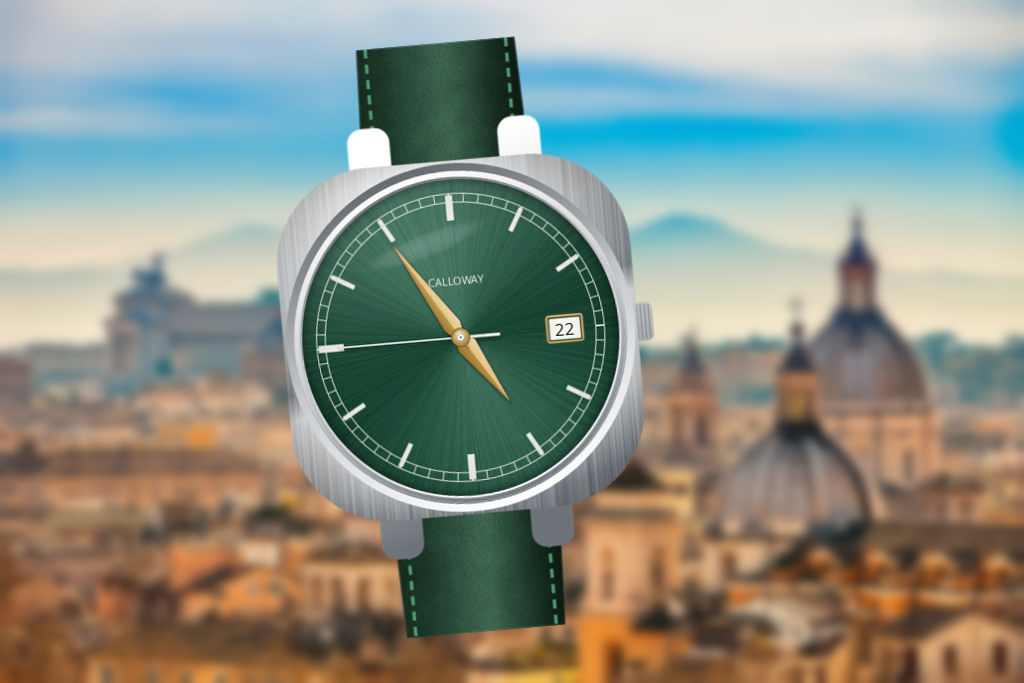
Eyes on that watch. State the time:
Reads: 4:54:45
